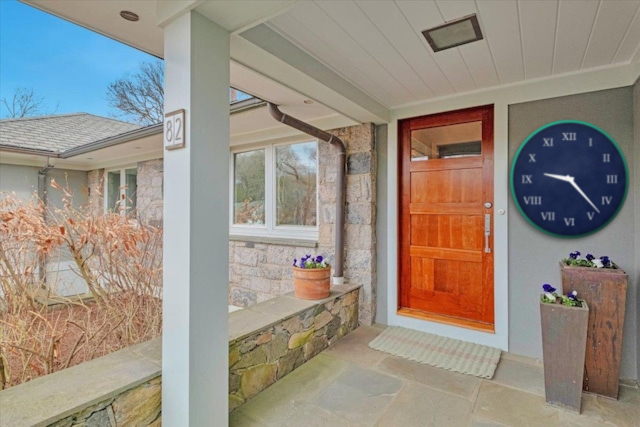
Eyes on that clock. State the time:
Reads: 9:23
